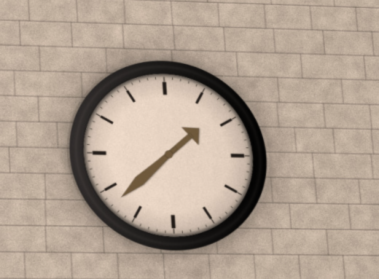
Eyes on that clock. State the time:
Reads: 1:38
